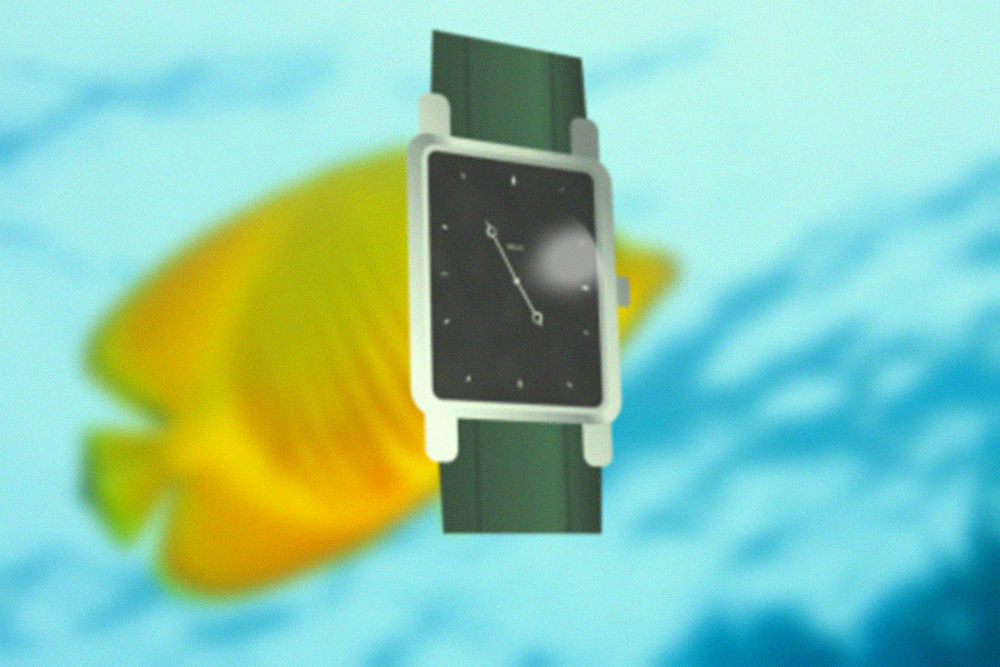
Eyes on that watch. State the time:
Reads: 4:55
